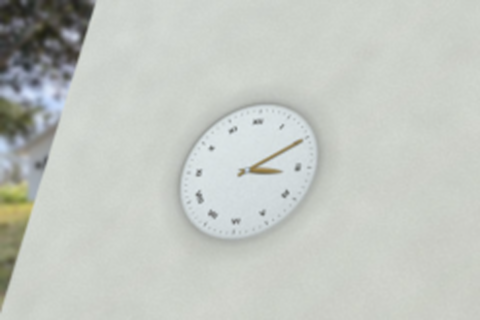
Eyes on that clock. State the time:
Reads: 3:10
